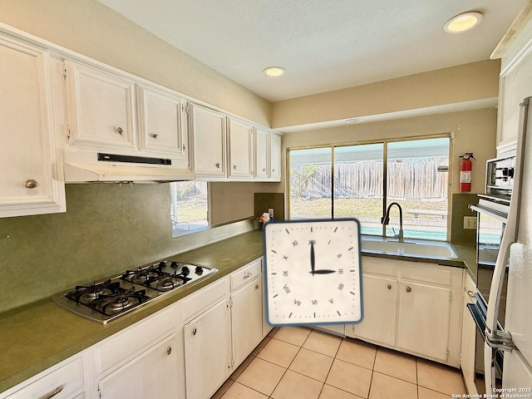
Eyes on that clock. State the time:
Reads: 3:00
